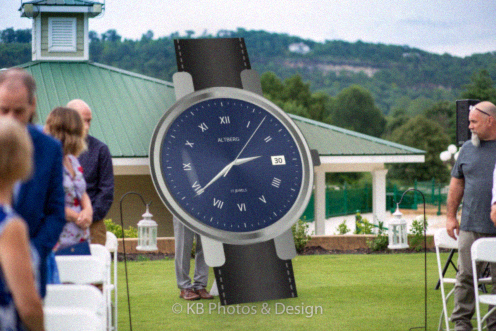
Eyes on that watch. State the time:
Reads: 2:39:07
